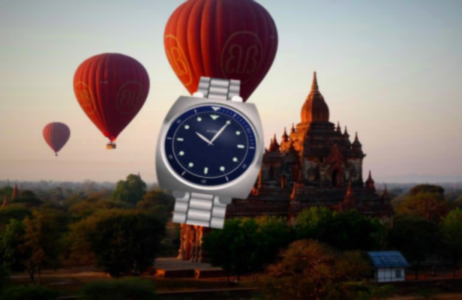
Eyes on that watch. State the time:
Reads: 10:05
